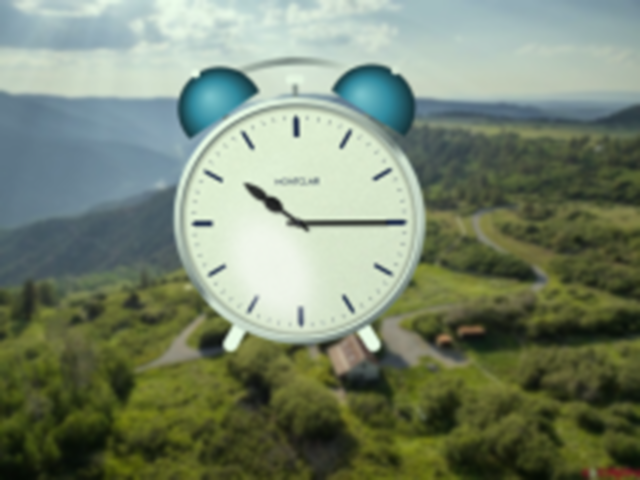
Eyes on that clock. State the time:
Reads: 10:15
